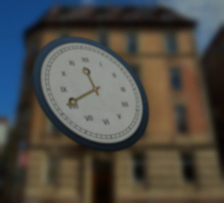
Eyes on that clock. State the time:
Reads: 11:41
